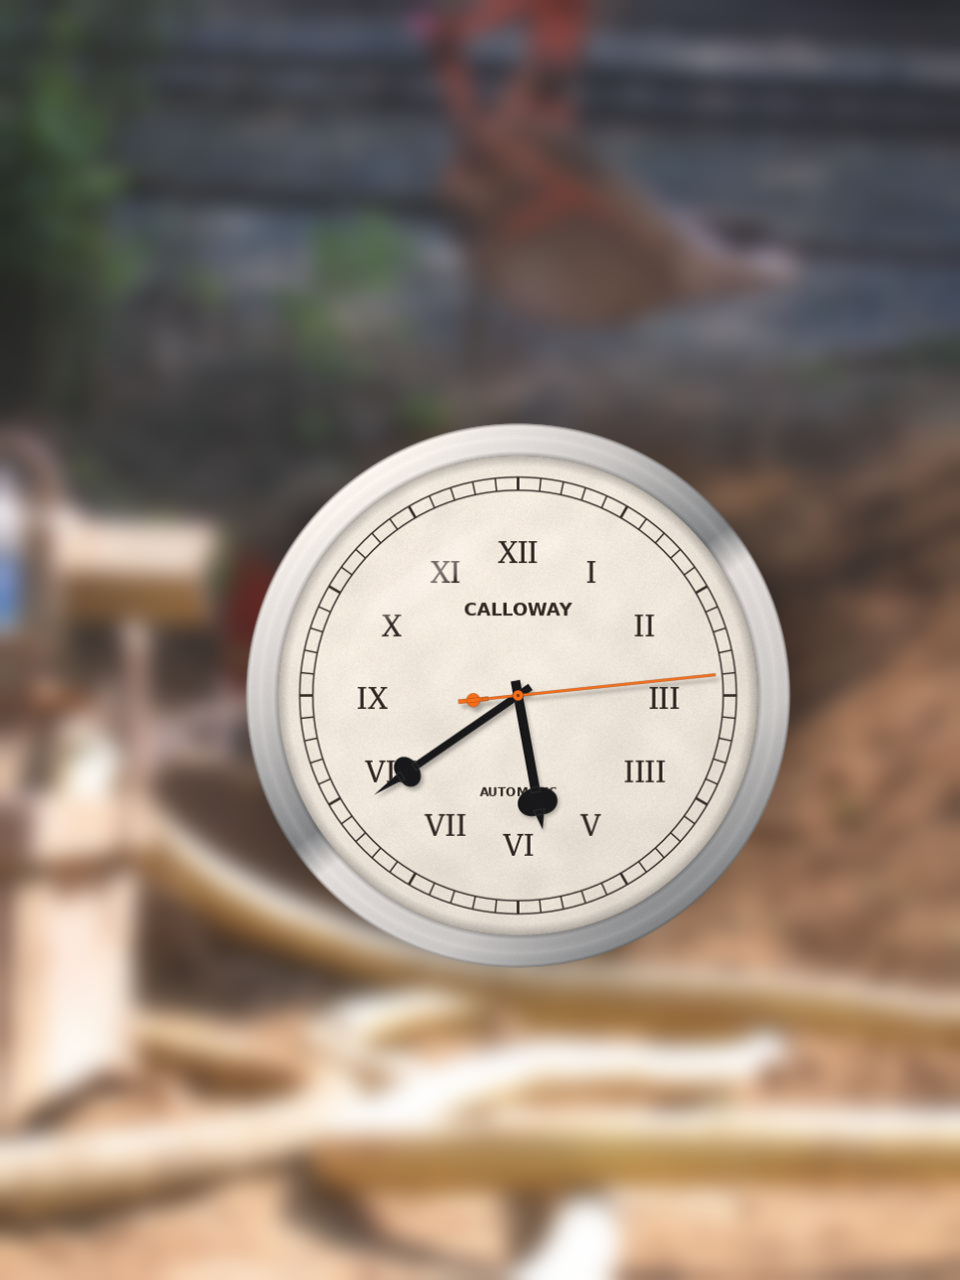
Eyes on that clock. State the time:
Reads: 5:39:14
